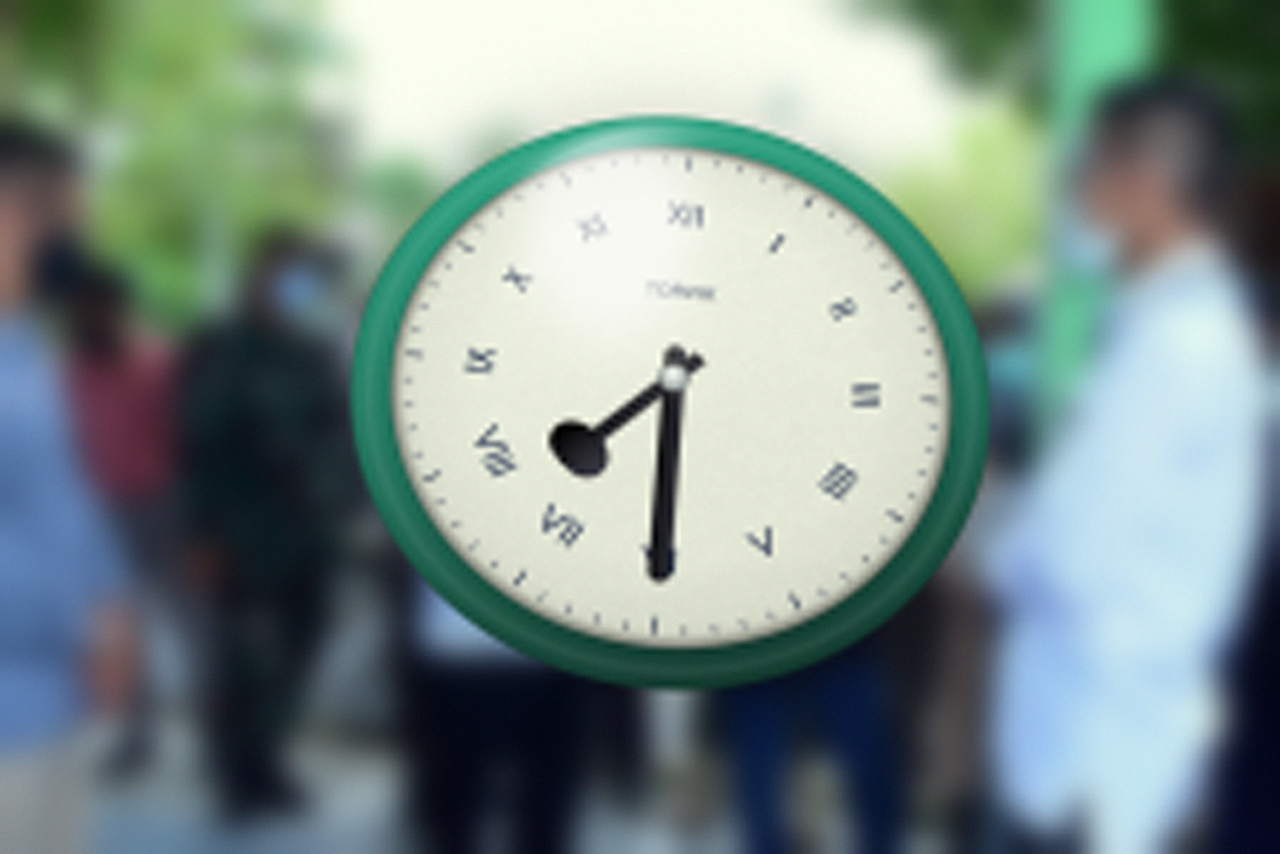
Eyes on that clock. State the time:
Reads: 7:30
